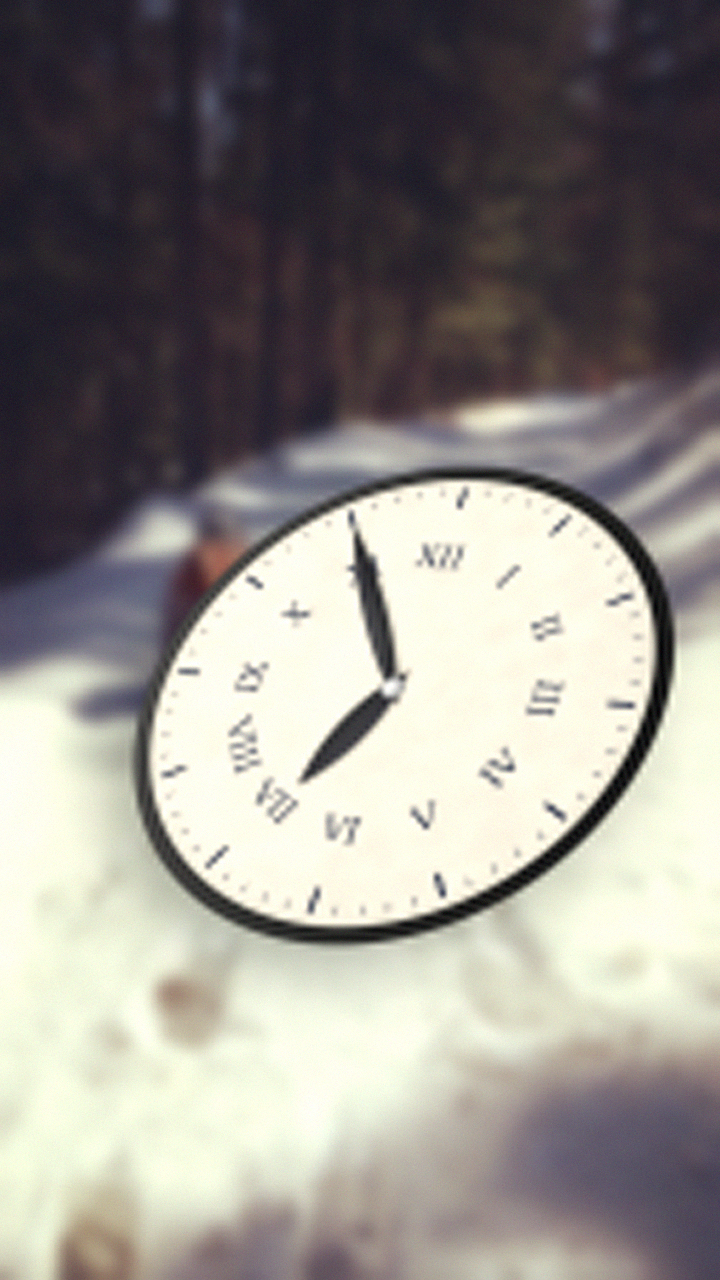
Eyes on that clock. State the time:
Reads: 6:55
